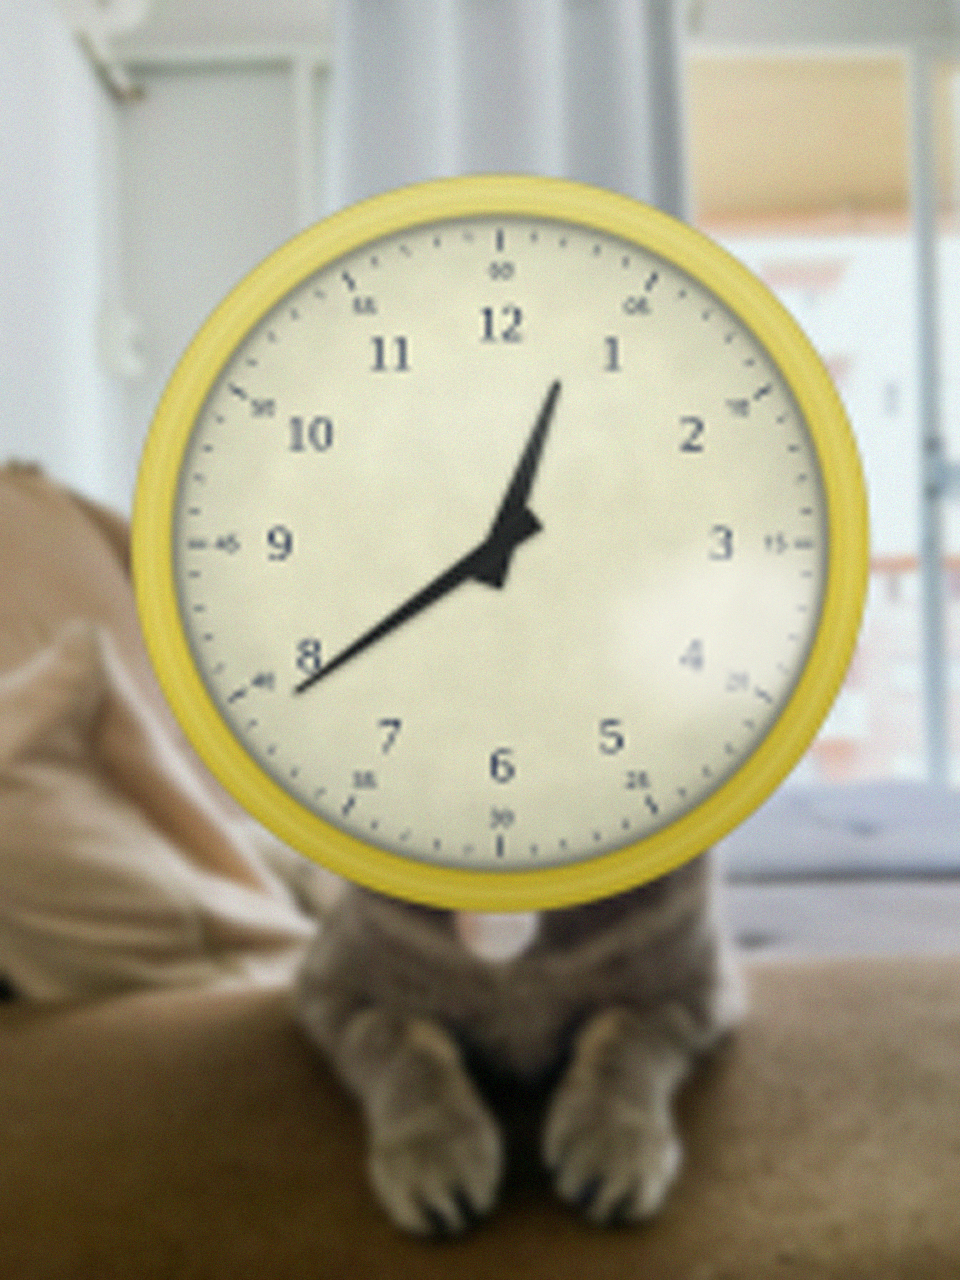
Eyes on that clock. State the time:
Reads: 12:39
